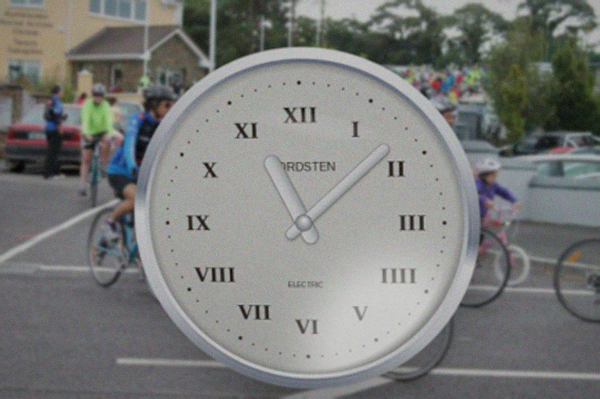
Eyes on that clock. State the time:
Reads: 11:08
